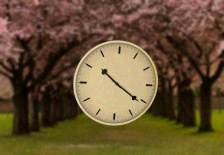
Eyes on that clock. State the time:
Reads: 10:21
